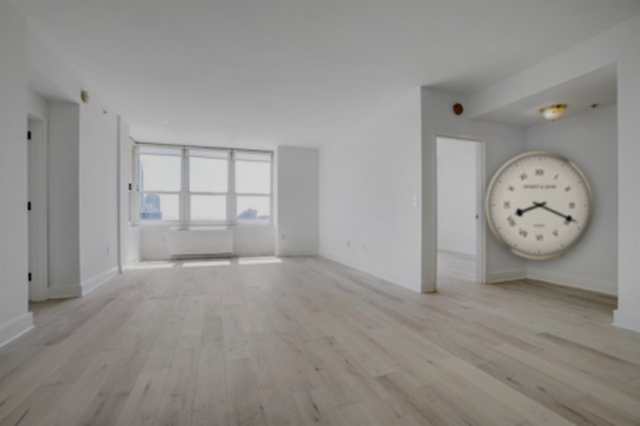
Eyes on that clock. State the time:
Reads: 8:19
